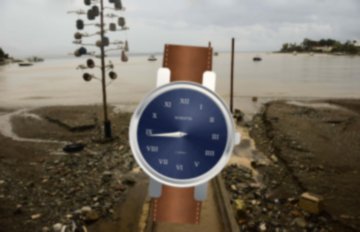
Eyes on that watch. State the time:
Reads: 8:44
